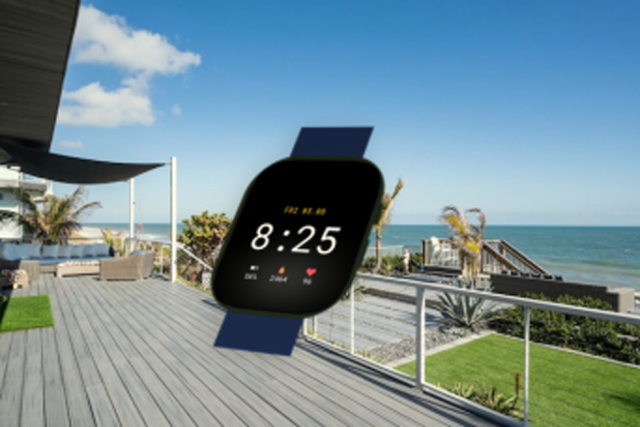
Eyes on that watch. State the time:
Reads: 8:25
